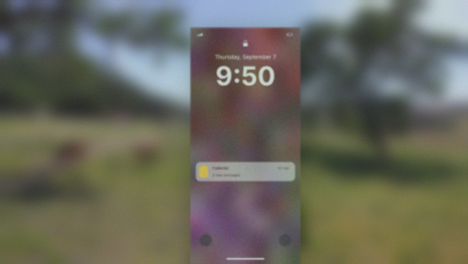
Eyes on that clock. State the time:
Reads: 9:50
